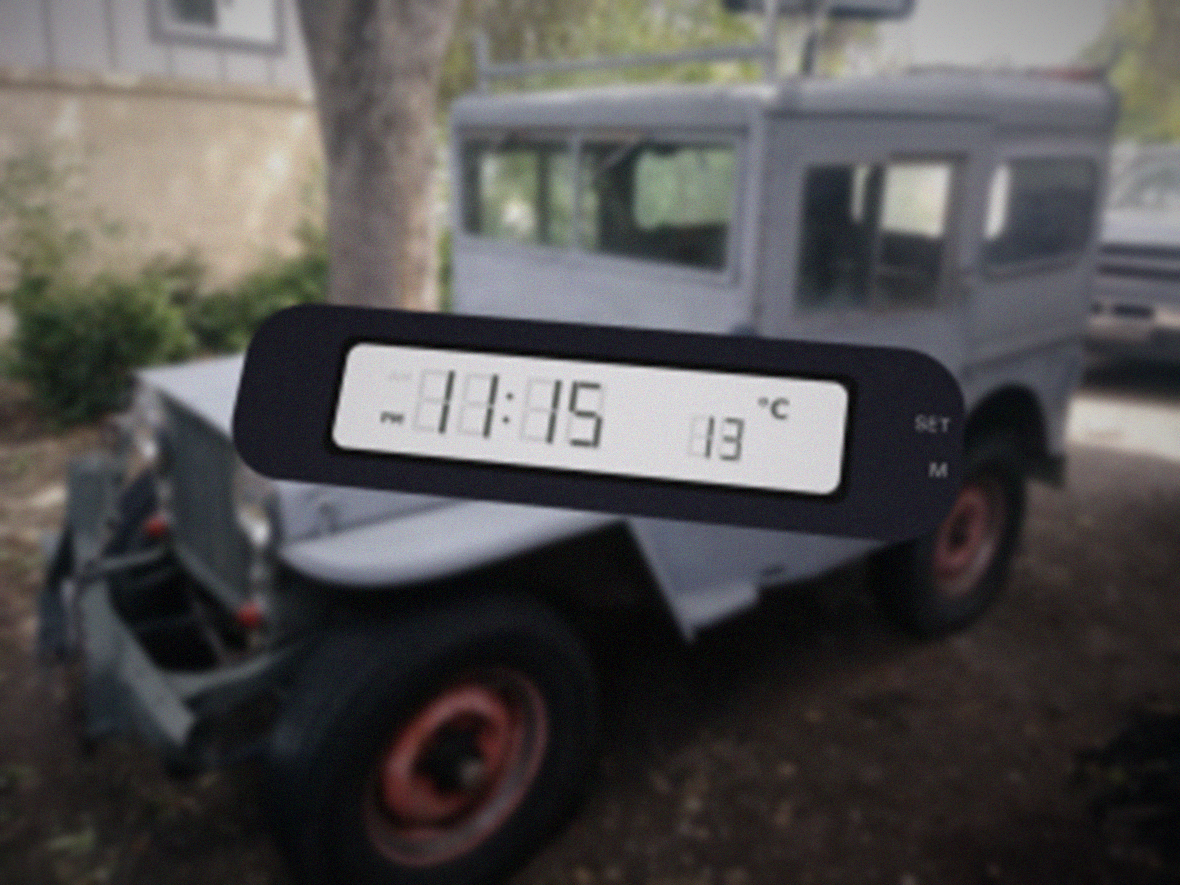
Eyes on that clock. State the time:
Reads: 11:15
